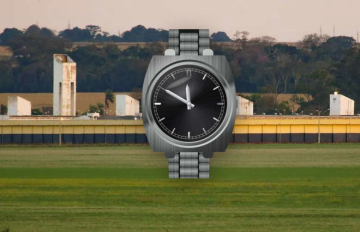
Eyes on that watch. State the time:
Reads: 11:50
